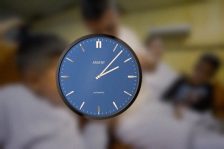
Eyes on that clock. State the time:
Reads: 2:07
